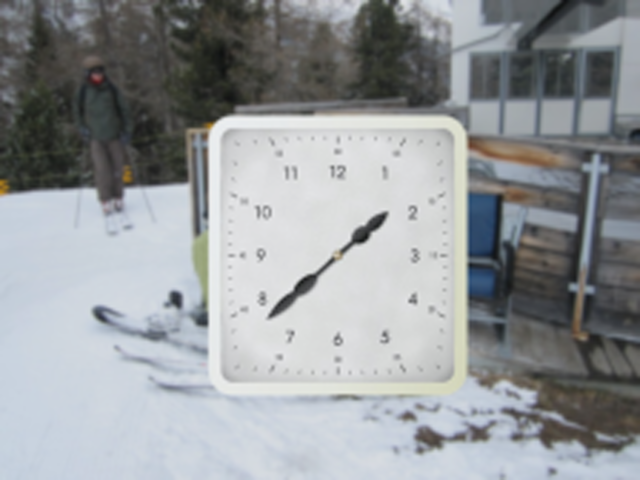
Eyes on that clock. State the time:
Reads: 1:38
